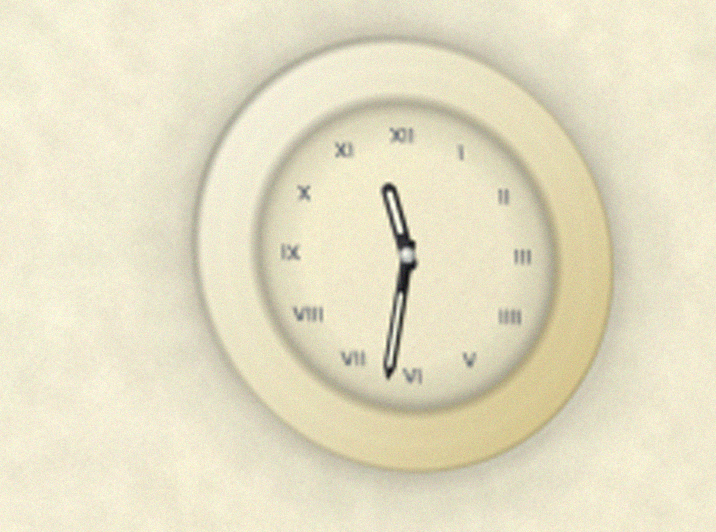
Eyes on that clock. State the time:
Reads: 11:32
